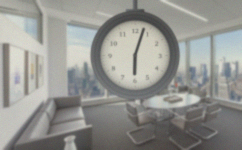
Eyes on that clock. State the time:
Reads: 6:03
